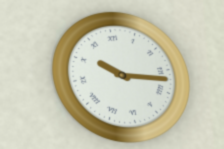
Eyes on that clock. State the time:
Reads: 10:17
